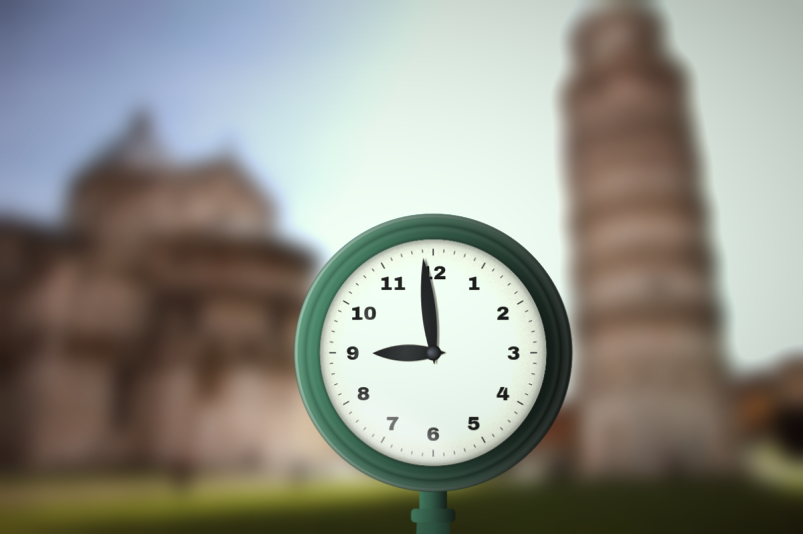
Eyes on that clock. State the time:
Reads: 8:59
